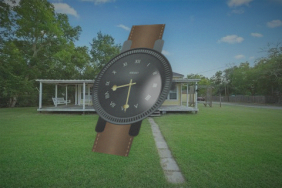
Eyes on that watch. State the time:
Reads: 8:29
